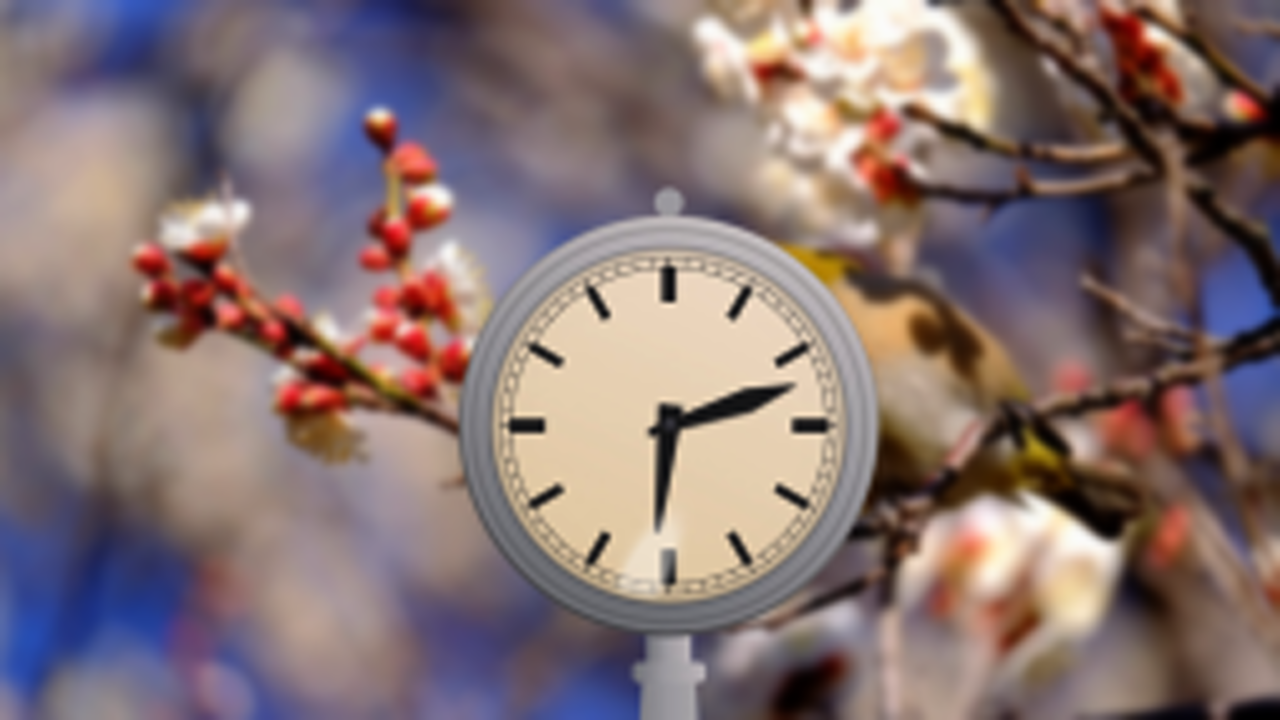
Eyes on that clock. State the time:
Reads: 6:12
